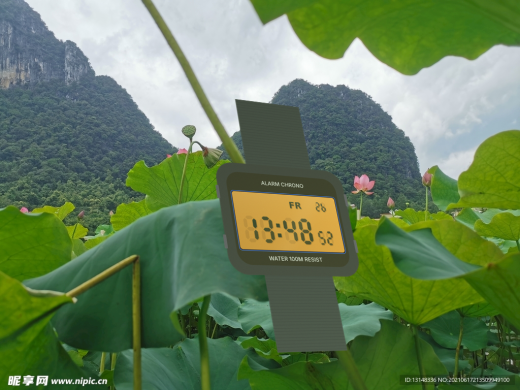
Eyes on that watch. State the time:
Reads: 13:48:52
